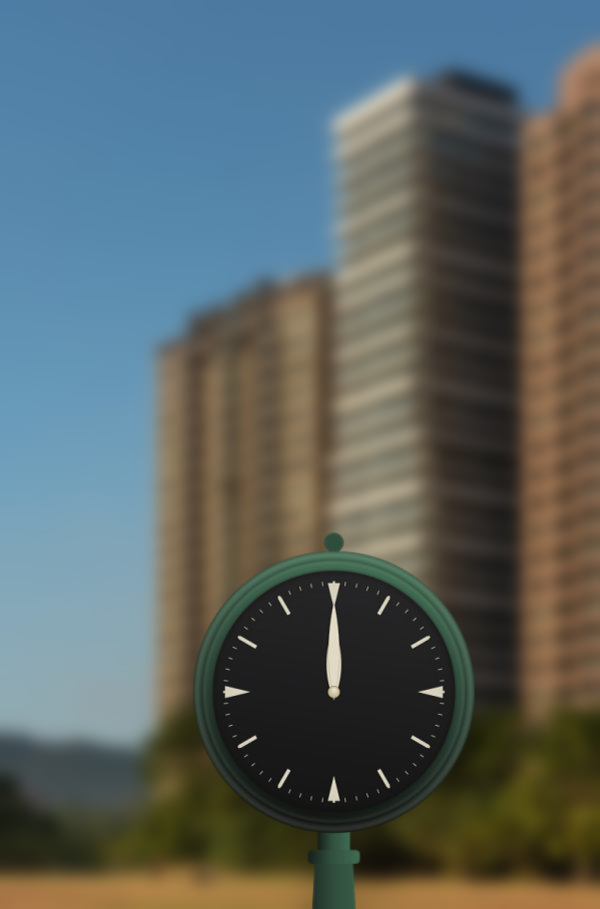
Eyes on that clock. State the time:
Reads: 12:00
